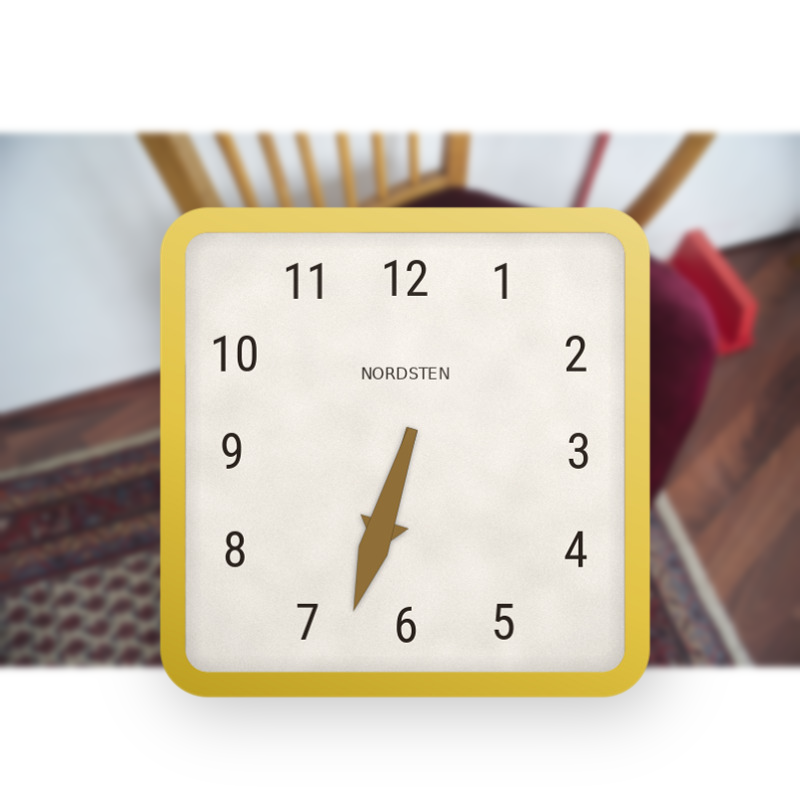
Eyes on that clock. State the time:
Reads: 6:33
